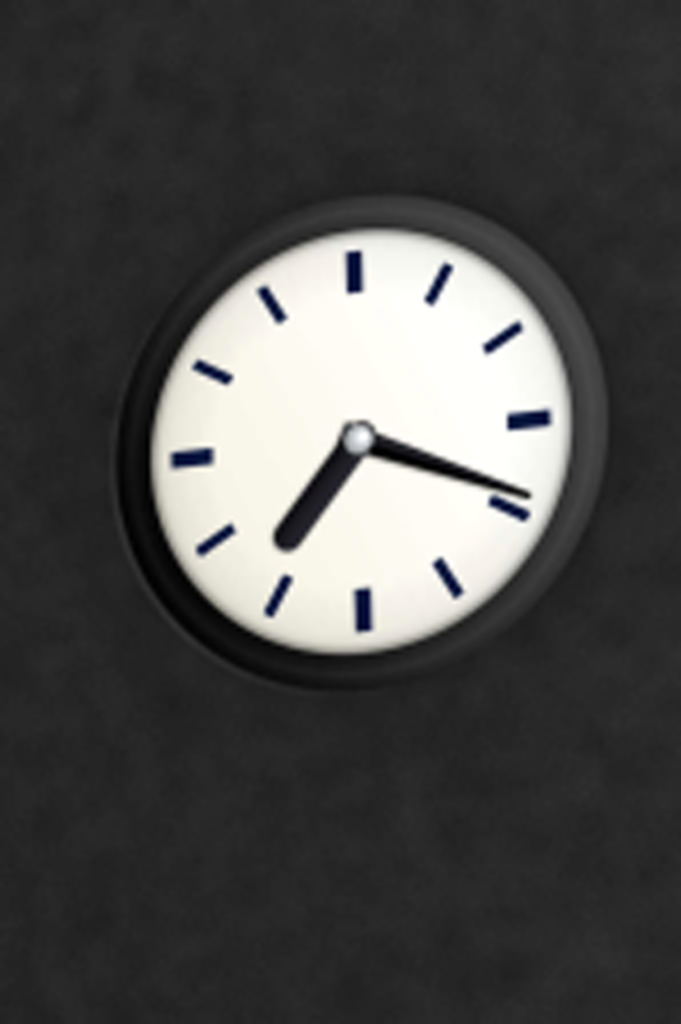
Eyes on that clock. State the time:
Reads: 7:19
